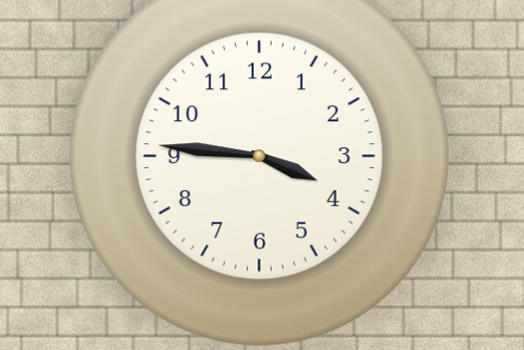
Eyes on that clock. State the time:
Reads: 3:46
